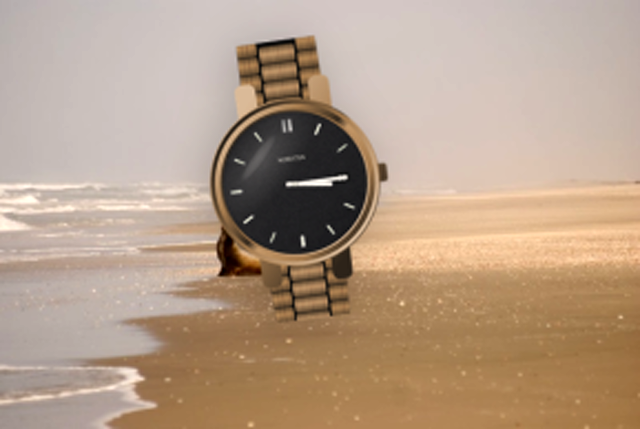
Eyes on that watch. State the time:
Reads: 3:15
